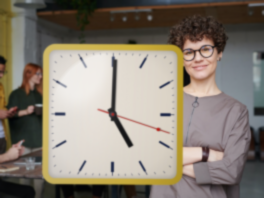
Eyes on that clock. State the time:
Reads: 5:00:18
